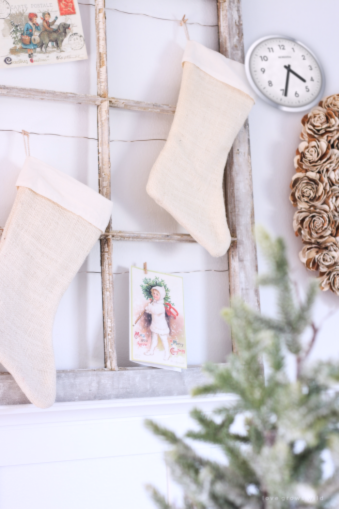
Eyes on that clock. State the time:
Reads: 4:34
